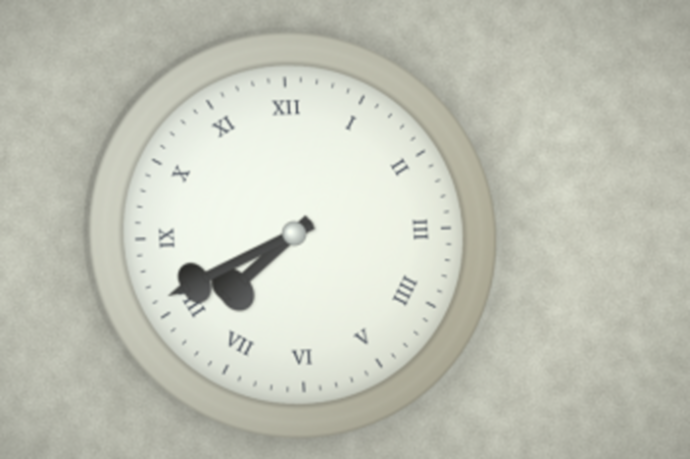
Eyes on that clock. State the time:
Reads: 7:41
